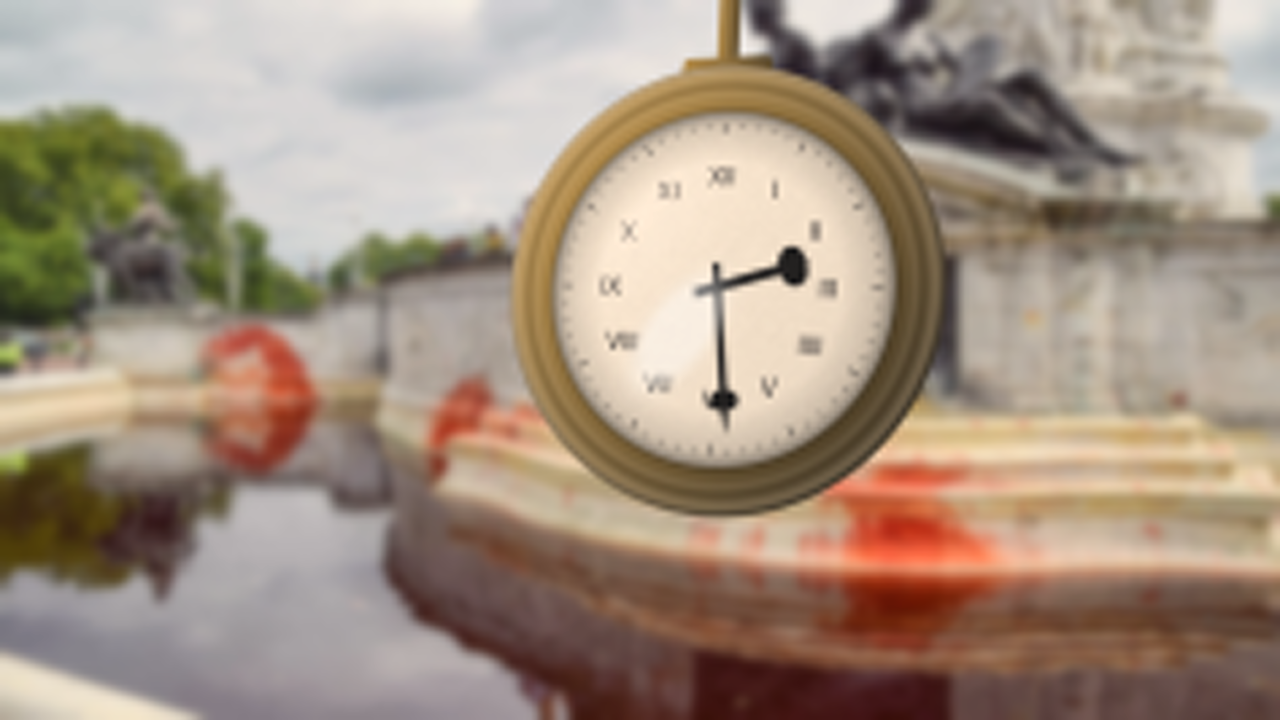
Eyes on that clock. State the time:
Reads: 2:29
